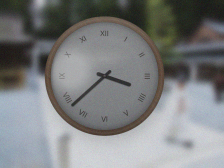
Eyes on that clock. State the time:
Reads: 3:38
